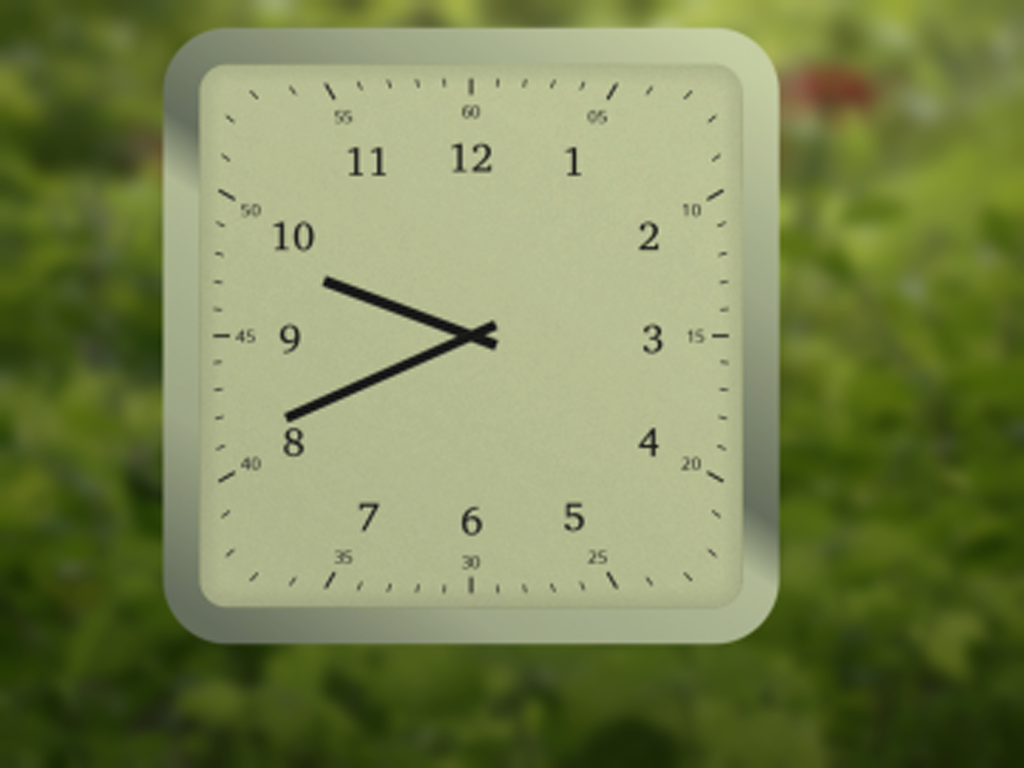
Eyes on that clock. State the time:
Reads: 9:41
